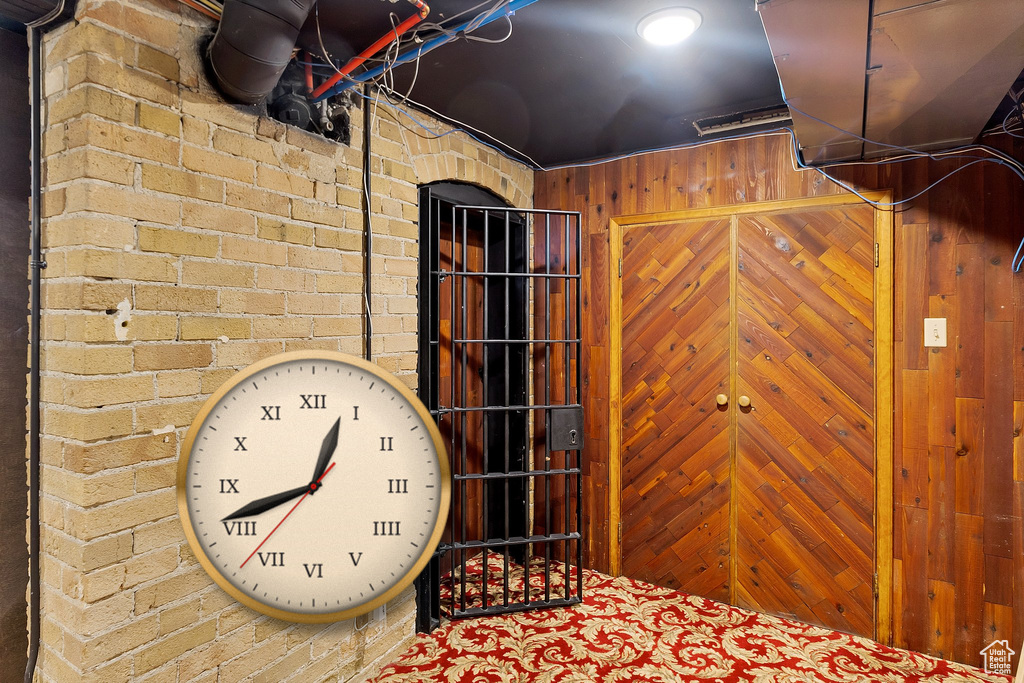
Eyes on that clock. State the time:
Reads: 12:41:37
